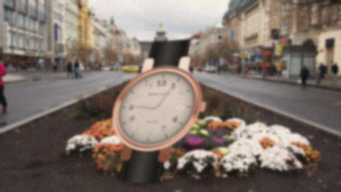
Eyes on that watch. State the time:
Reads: 9:05
